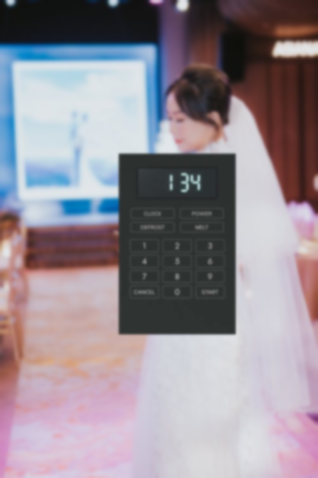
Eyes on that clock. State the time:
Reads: 1:34
